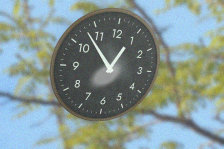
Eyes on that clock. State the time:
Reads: 12:53
